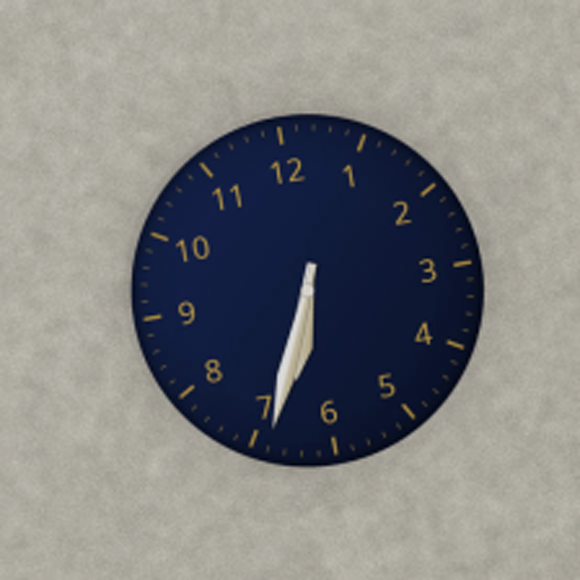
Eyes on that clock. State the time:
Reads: 6:34
